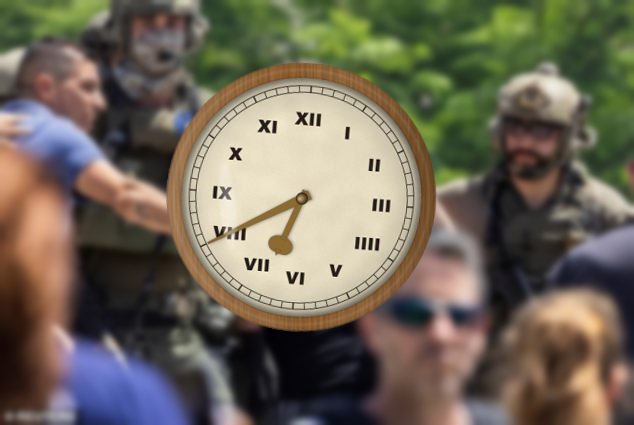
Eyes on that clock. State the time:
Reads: 6:40
